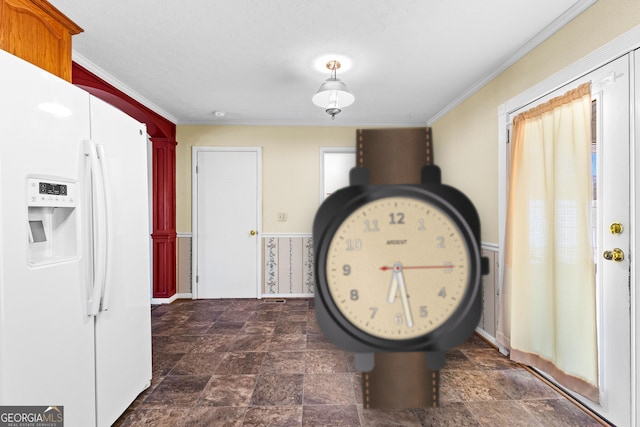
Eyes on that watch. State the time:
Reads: 6:28:15
